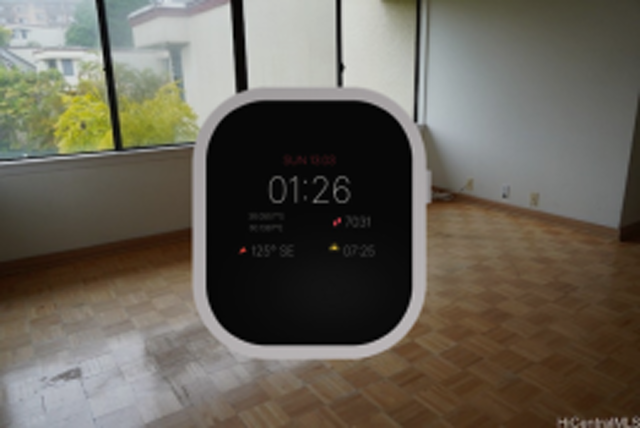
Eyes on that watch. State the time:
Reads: 1:26
